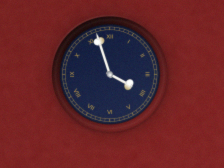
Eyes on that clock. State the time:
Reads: 3:57
